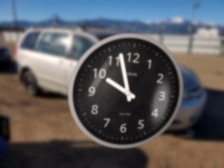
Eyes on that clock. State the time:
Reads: 9:57
